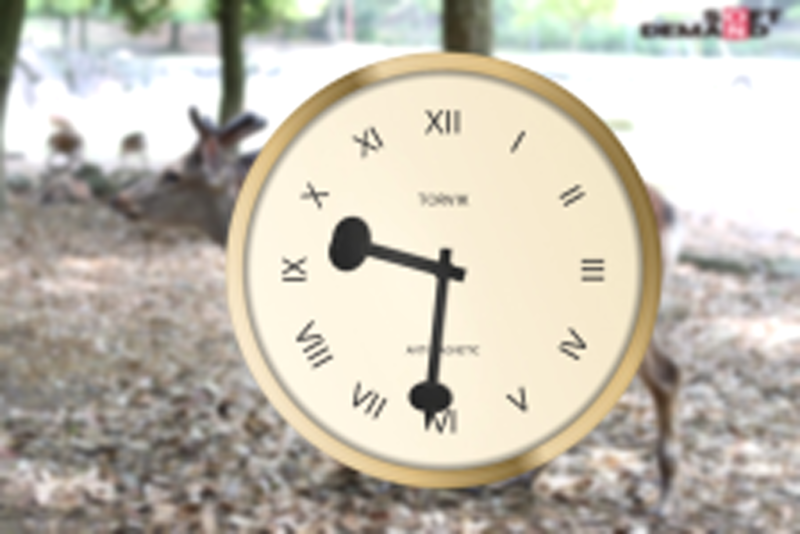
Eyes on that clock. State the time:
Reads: 9:31
